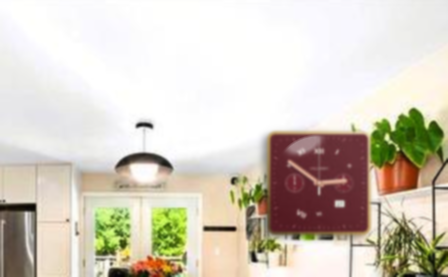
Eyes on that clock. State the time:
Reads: 2:51
